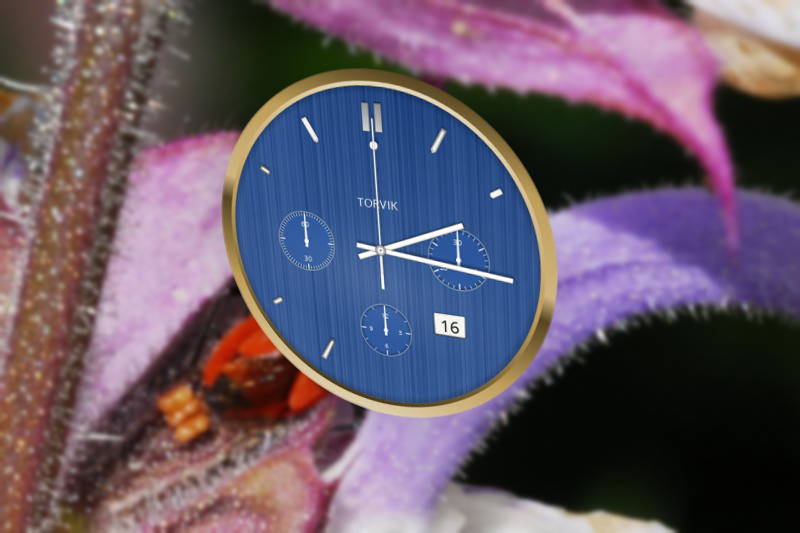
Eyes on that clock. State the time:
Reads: 2:16
